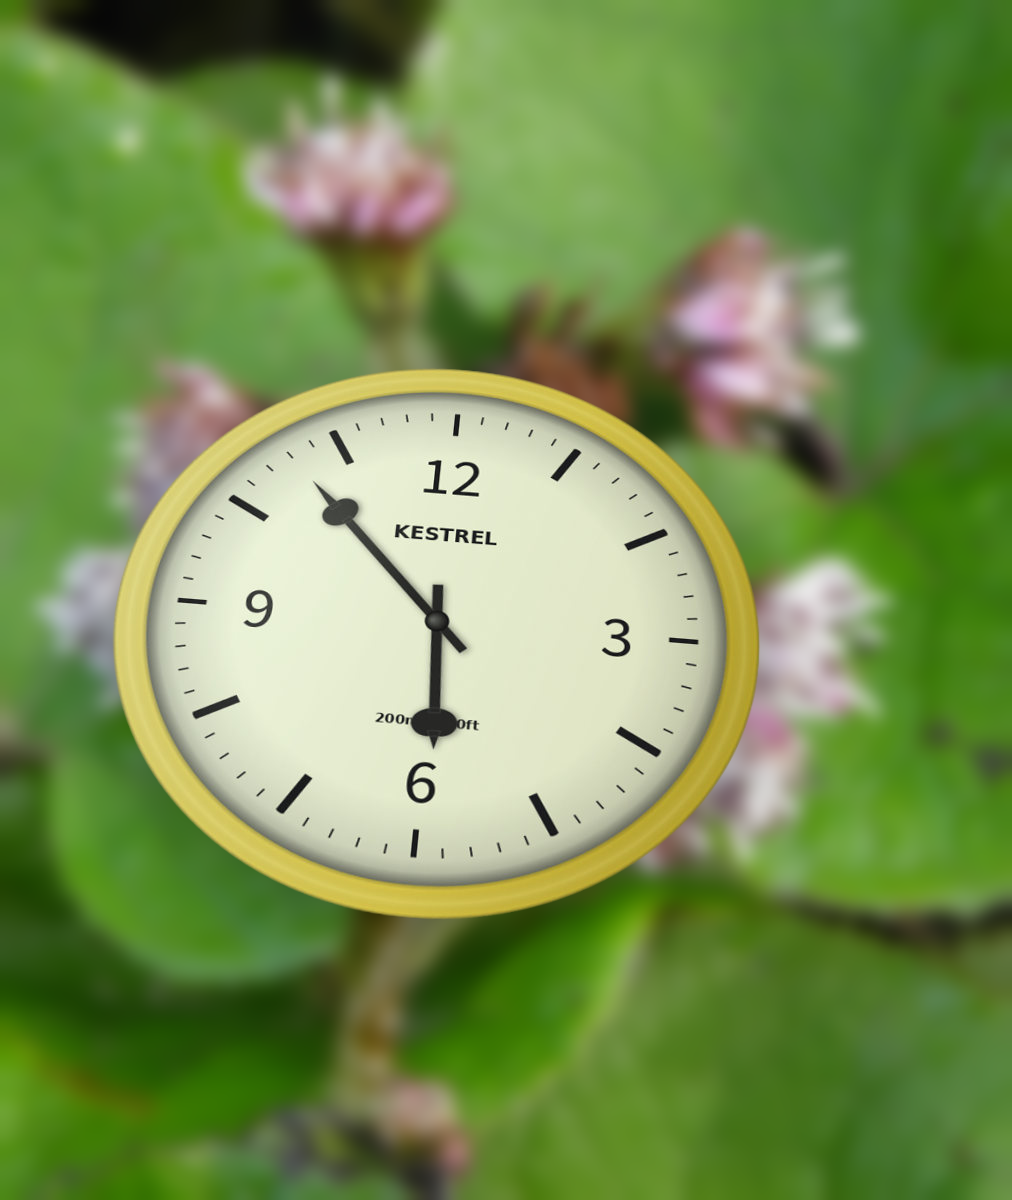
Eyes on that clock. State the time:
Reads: 5:53
